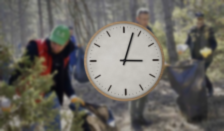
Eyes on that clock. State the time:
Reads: 3:03
